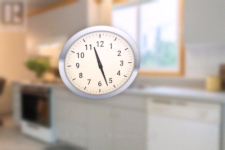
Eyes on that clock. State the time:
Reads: 11:27
